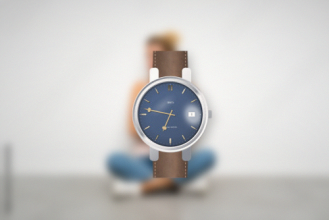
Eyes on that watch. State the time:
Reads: 6:47
